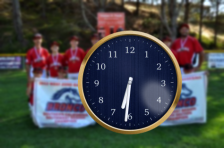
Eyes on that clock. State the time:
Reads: 6:31
